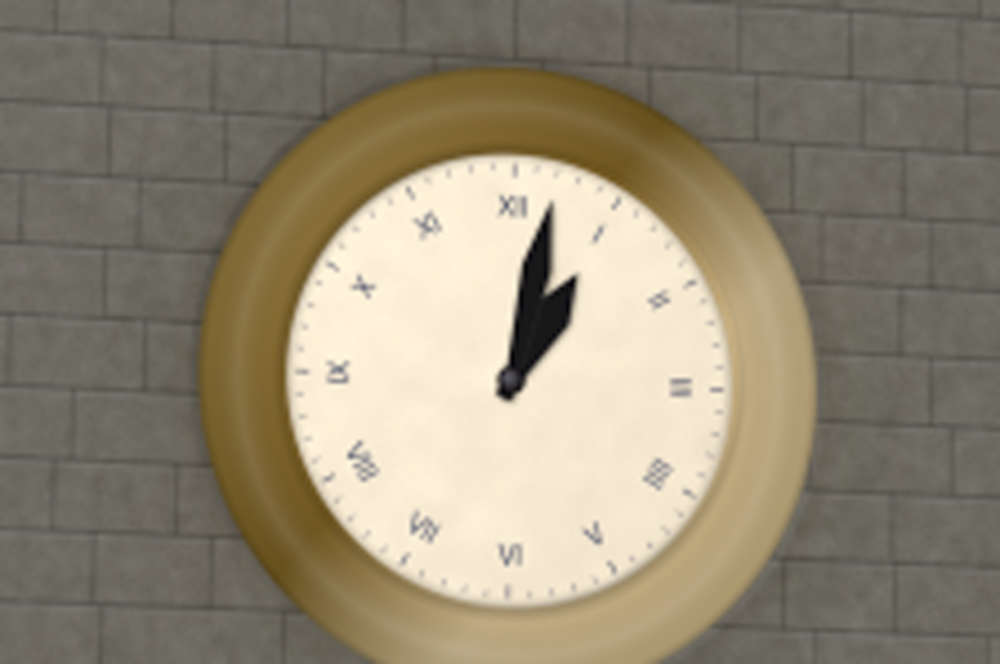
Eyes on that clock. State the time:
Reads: 1:02
